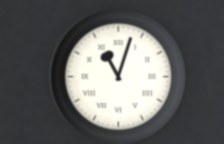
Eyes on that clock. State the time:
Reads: 11:03
